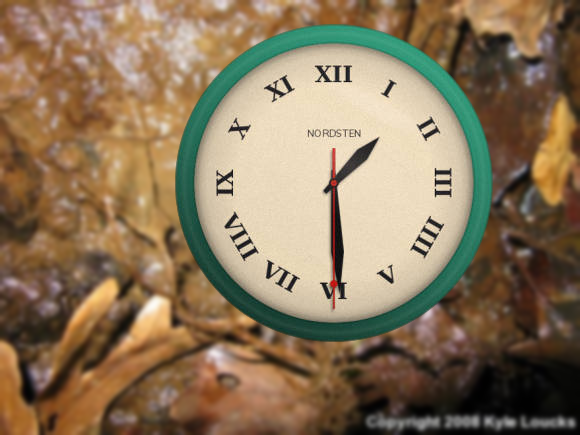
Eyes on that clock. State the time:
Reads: 1:29:30
